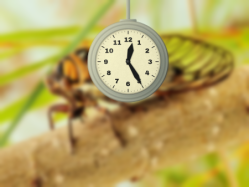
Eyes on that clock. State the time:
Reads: 12:25
